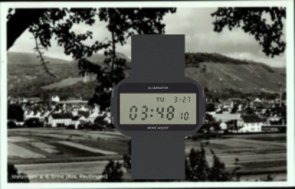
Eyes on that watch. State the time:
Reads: 3:48:10
